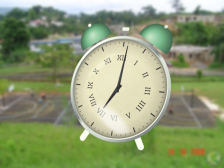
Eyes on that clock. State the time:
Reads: 7:01
